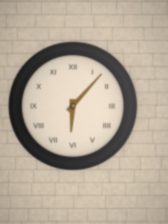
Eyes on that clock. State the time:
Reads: 6:07
